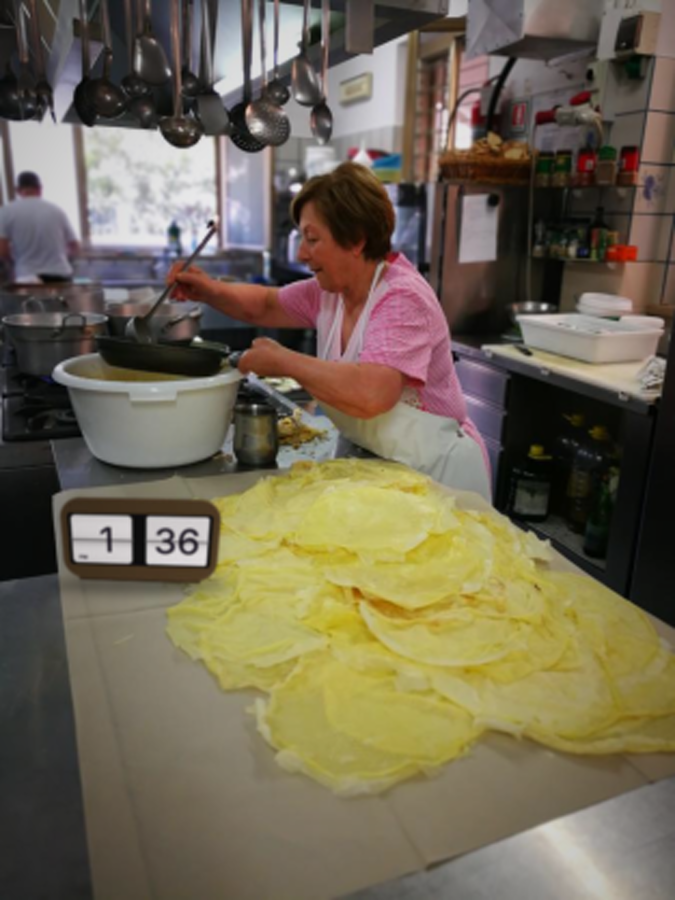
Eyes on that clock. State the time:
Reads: 1:36
